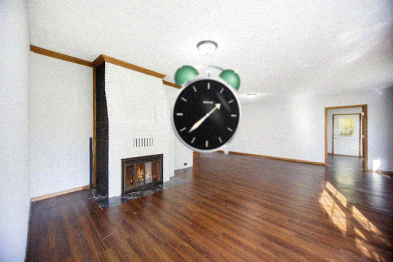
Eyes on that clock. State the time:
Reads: 1:38
